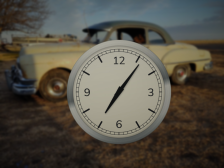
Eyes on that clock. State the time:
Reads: 7:06
